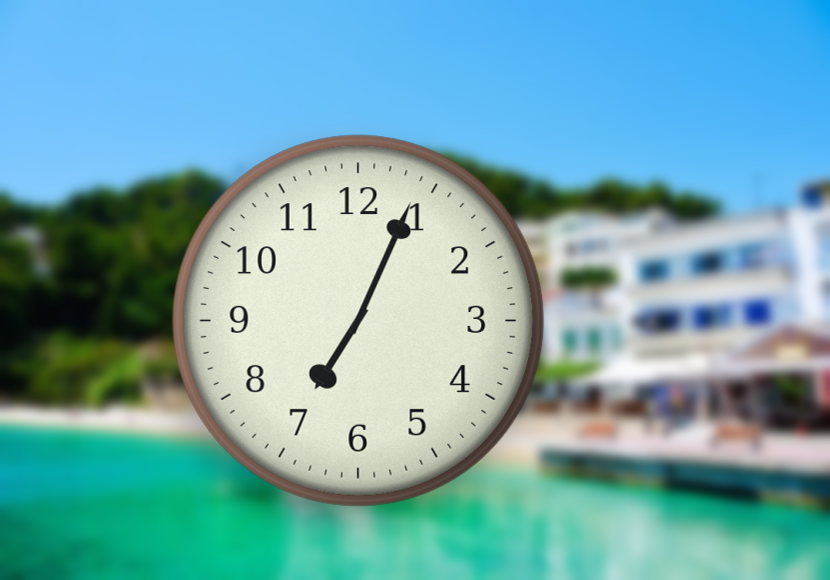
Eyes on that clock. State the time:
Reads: 7:04
